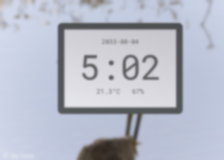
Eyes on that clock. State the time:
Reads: 5:02
